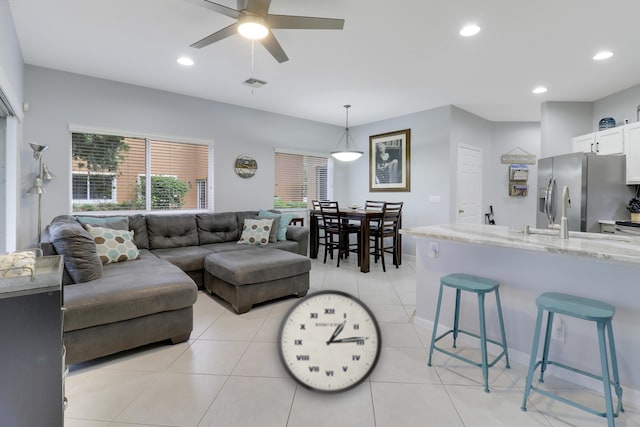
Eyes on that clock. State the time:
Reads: 1:14
